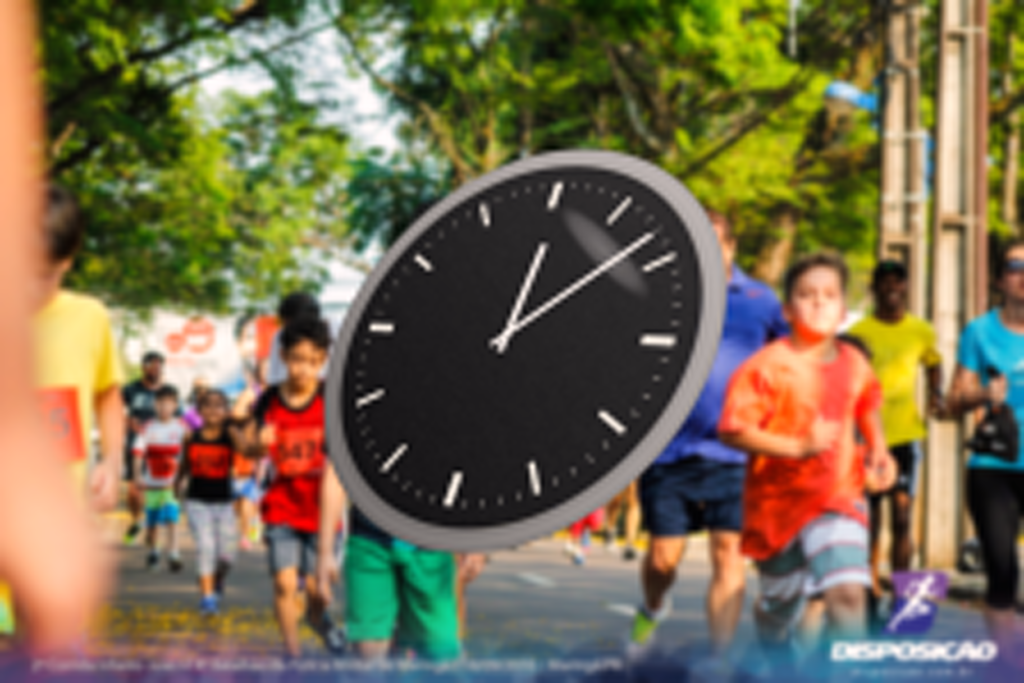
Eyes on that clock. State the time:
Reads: 12:08
